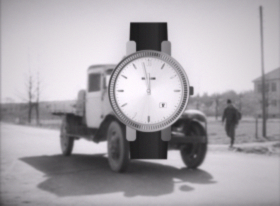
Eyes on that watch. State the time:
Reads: 11:58
